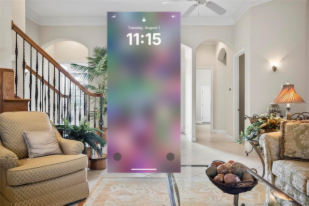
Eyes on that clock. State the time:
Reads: 11:15
